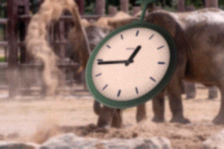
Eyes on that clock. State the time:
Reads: 12:44
